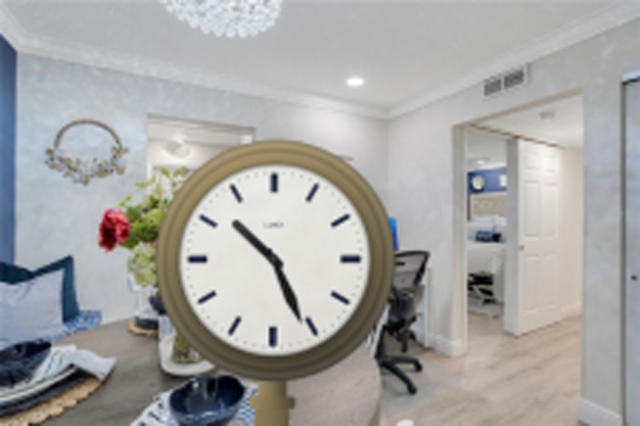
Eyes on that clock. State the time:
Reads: 10:26
